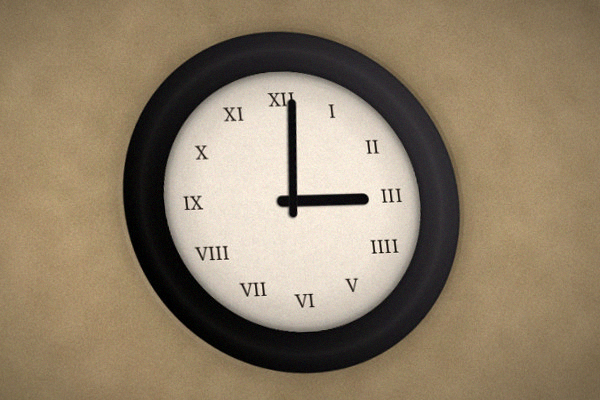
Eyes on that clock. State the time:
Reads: 3:01
